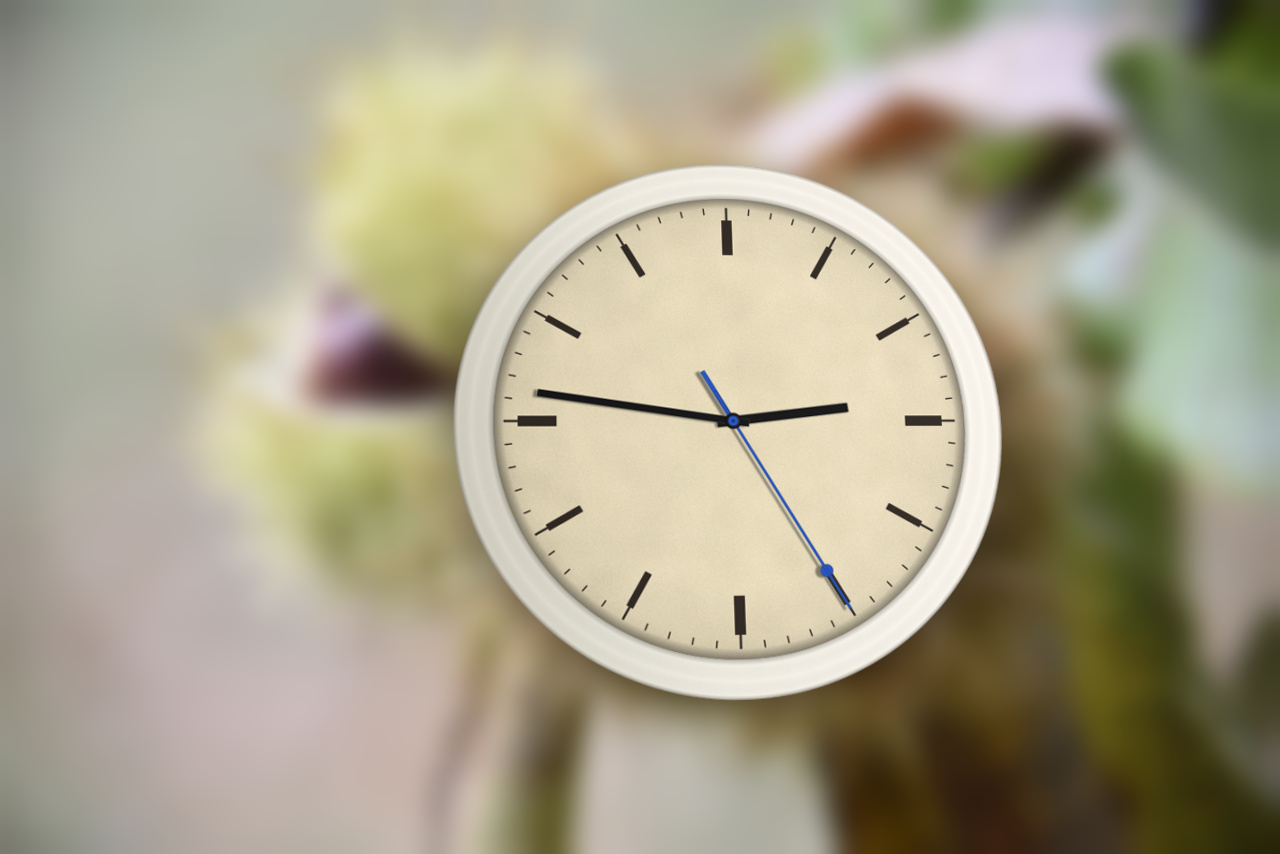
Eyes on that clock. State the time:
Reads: 2:46:25
